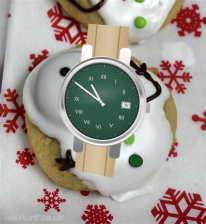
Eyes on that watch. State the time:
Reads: 10:50
